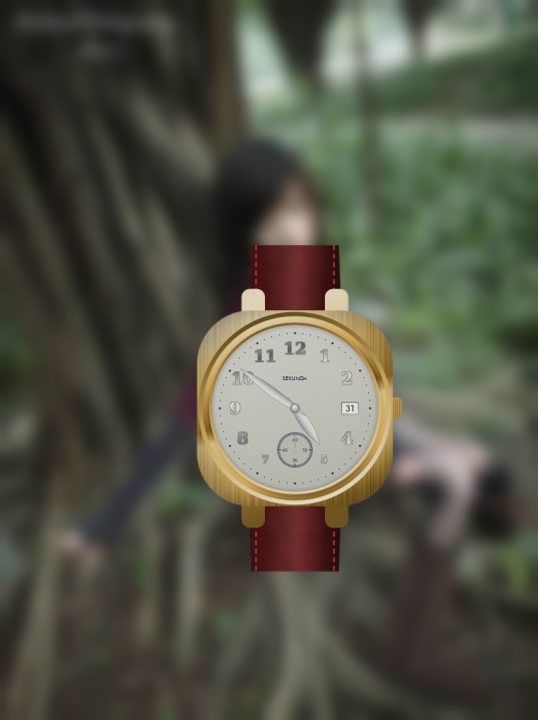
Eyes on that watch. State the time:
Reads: 4:51
